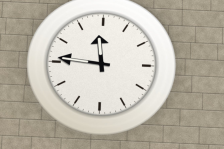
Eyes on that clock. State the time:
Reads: 11:46
